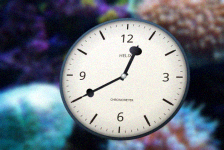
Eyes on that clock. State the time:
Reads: 12:40
